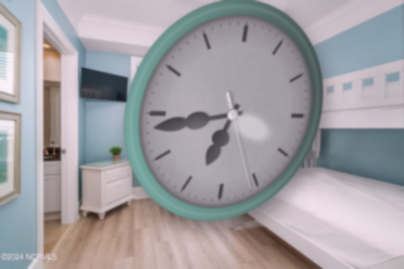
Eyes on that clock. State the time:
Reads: 6:43:26
